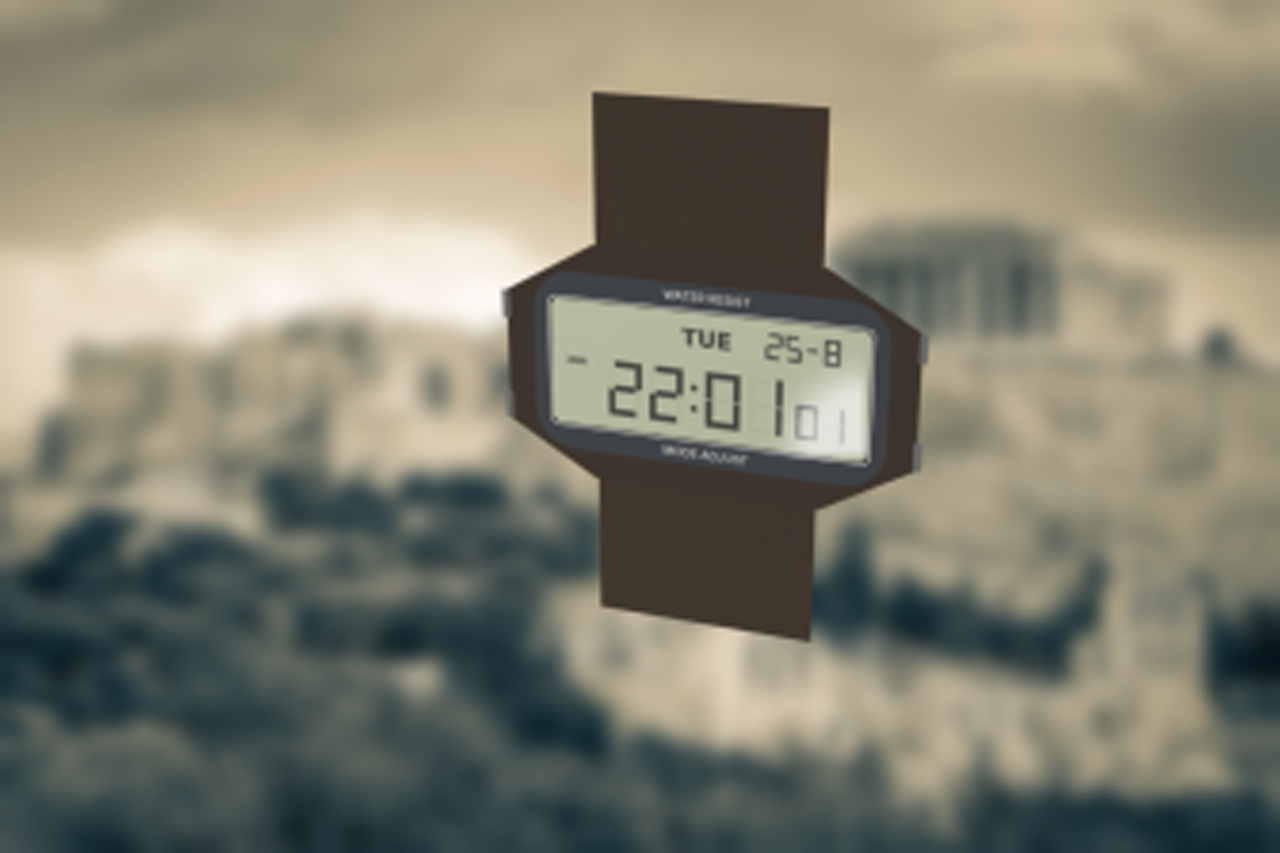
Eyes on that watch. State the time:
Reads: 22:01:01
